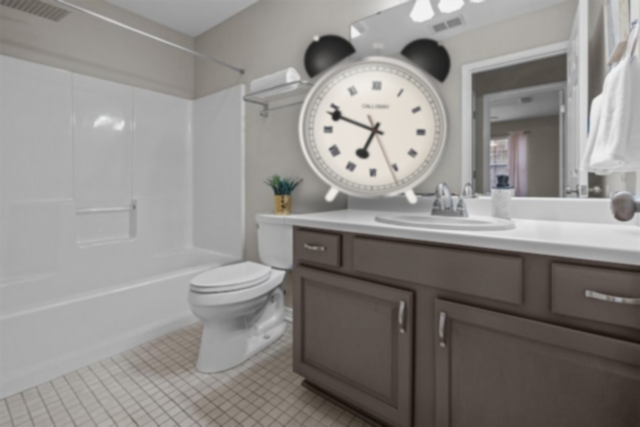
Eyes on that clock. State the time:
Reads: 6:48:26
